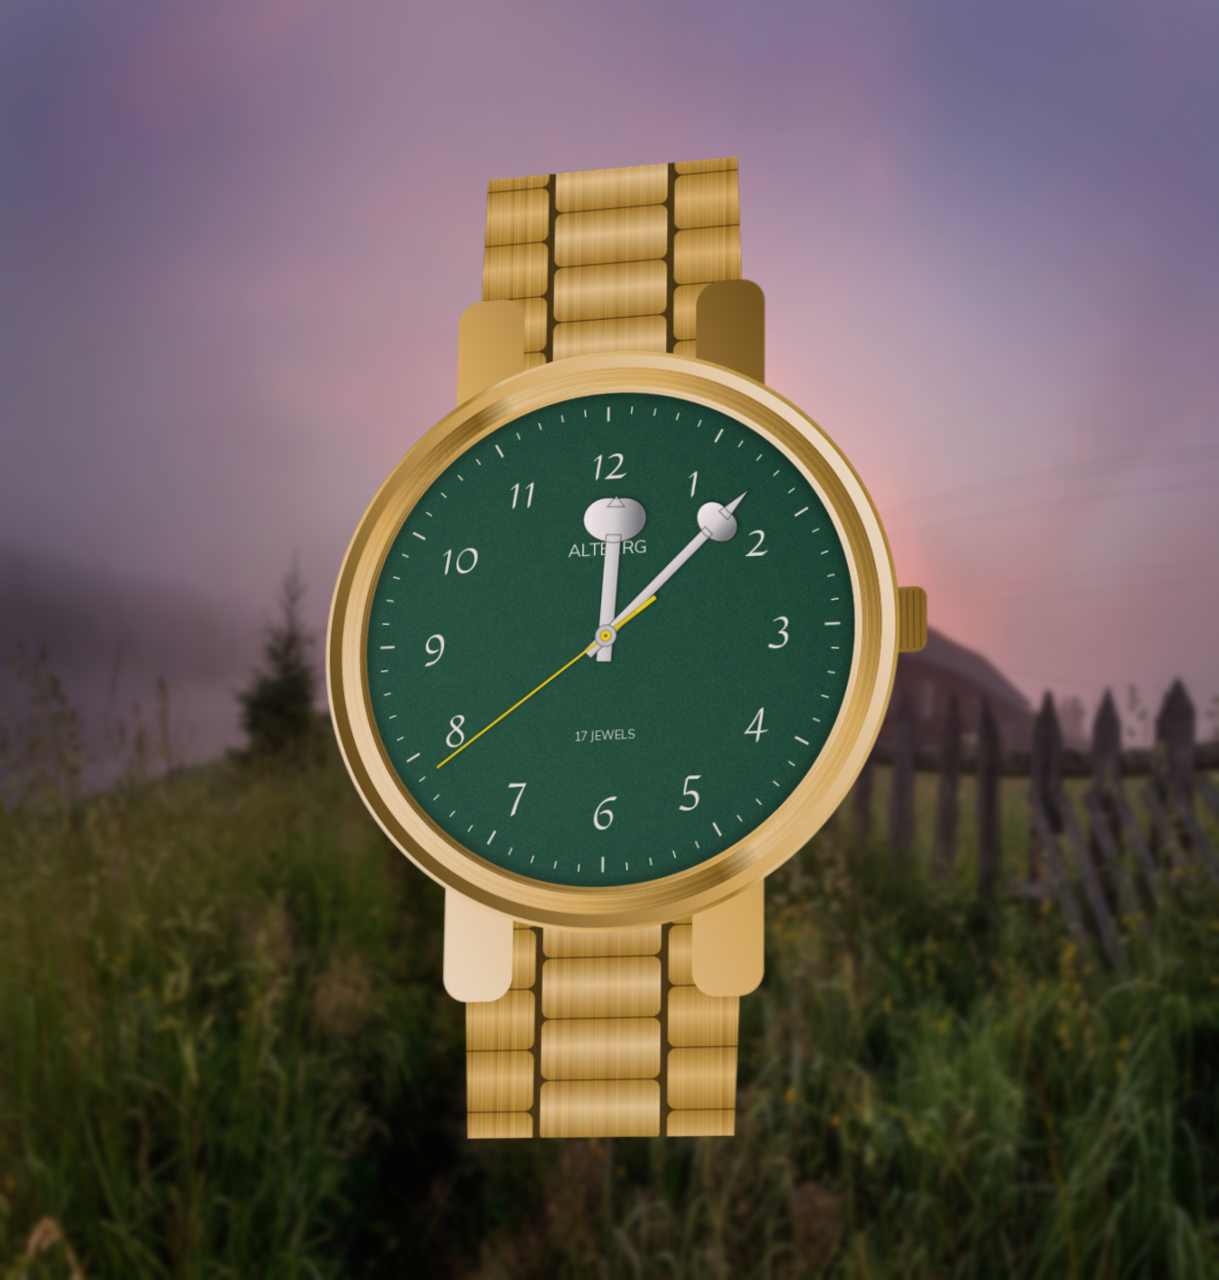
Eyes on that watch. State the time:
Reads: 12:07:39
